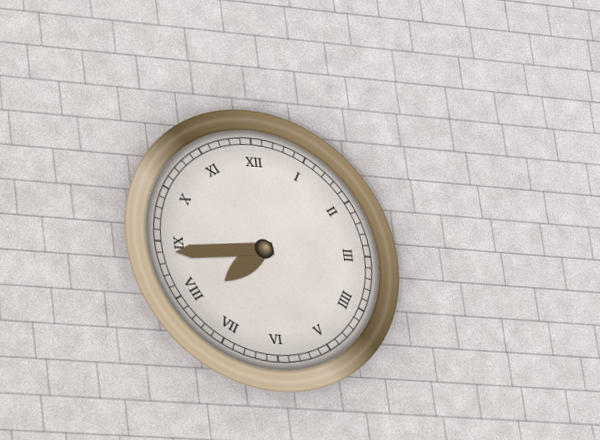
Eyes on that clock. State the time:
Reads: 7:44
